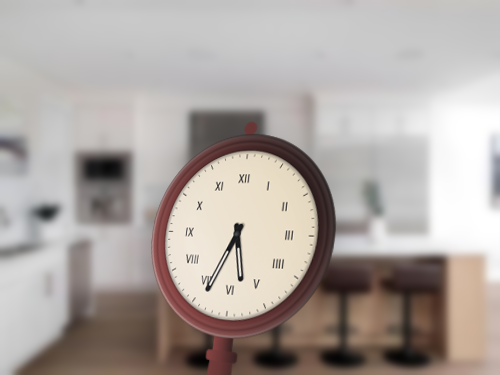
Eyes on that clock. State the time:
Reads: 5:34
